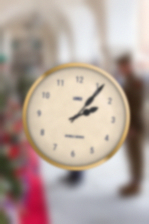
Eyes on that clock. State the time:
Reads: 2:06
